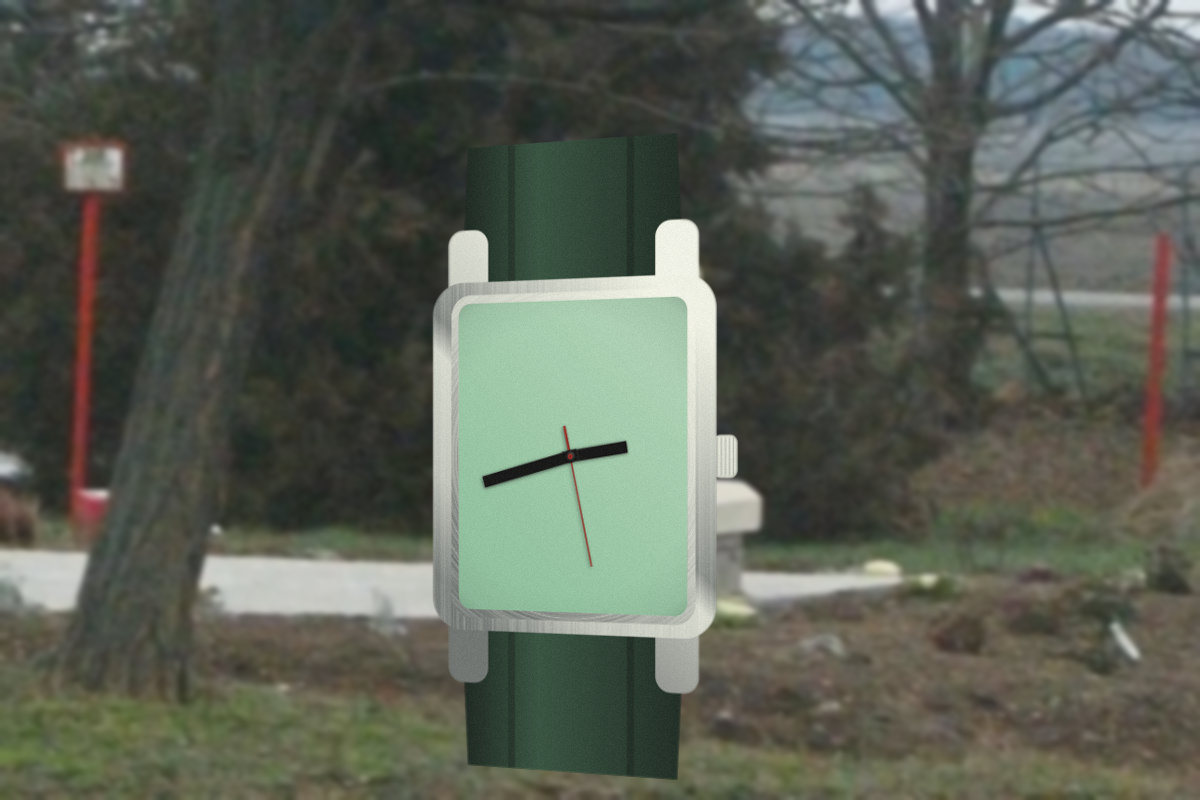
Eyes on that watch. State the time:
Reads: 2:42:28
